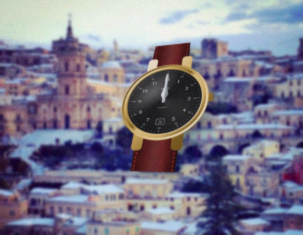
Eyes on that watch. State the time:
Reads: 12:00
